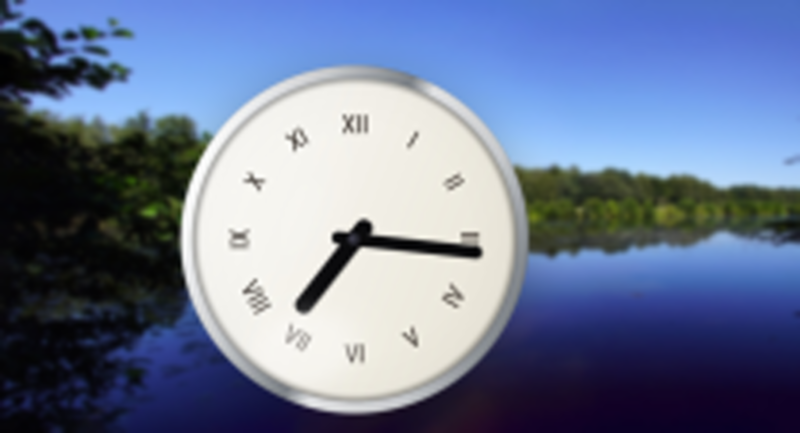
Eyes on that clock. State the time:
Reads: 7:16
